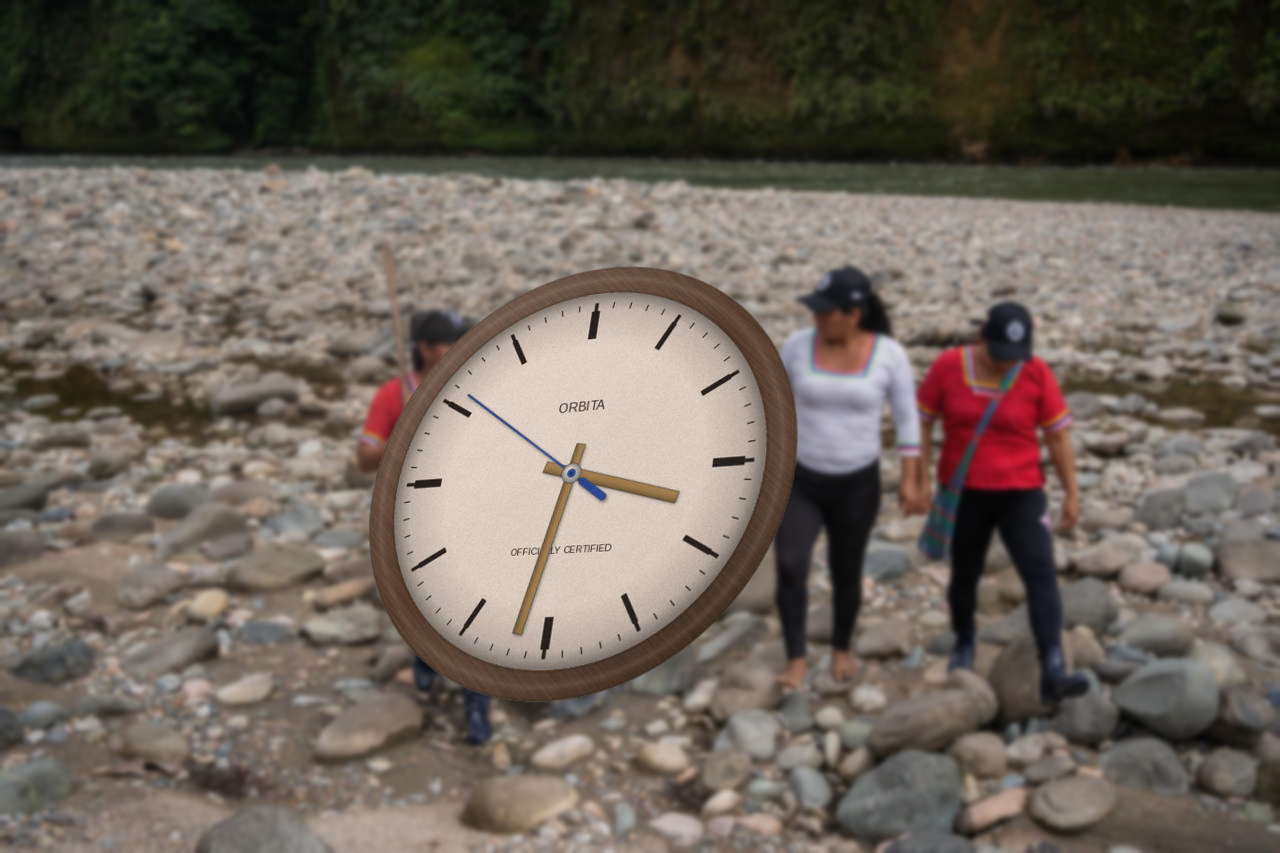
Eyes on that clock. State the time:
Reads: 3:31:51
